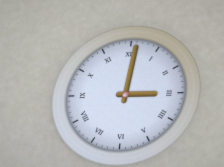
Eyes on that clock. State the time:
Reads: 3:01
